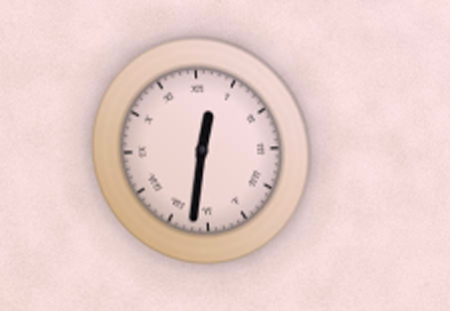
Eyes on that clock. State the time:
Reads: 12:32
